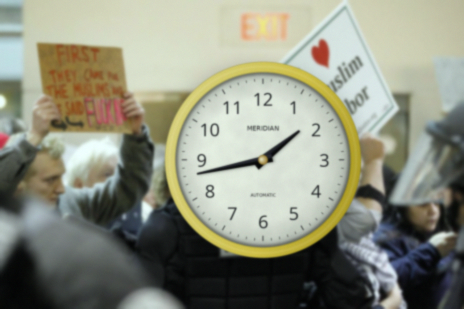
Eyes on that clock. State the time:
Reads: 1:43
